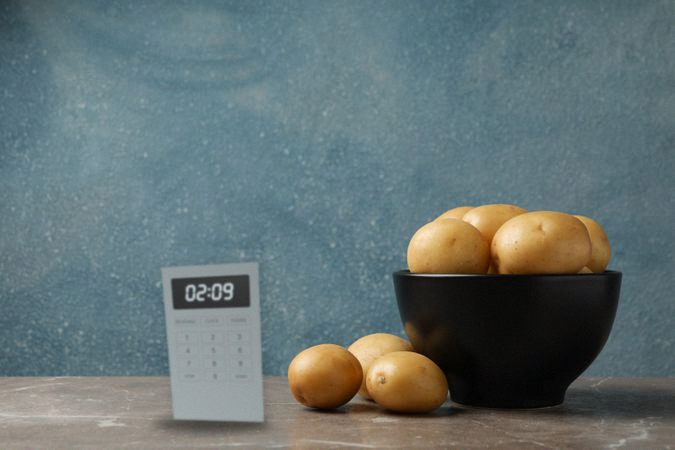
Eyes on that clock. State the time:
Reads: 2:09
